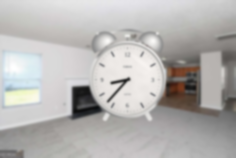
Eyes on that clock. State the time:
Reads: 8:37
